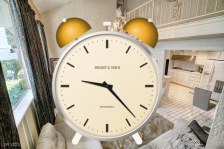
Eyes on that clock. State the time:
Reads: 9:23
